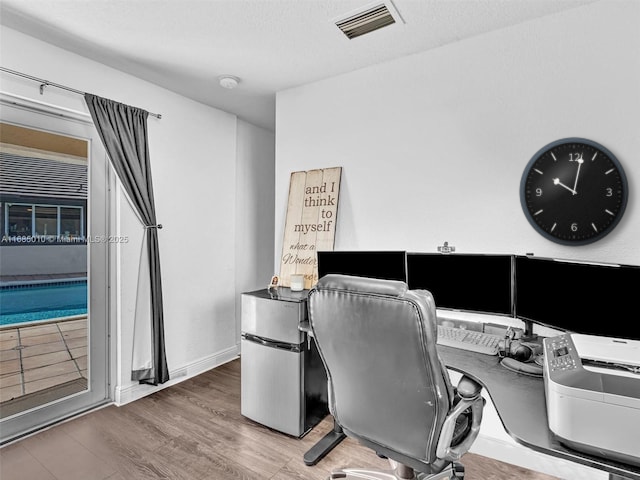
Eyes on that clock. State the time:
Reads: 10:02
